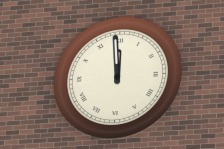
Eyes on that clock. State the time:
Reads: 11:59
